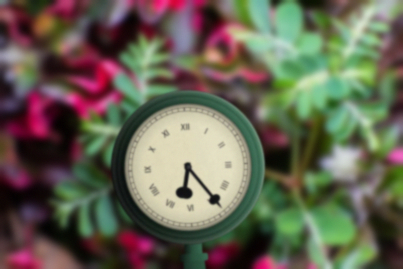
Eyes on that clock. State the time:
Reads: 6:24
